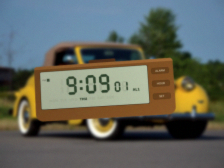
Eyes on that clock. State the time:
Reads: 9:09:01
